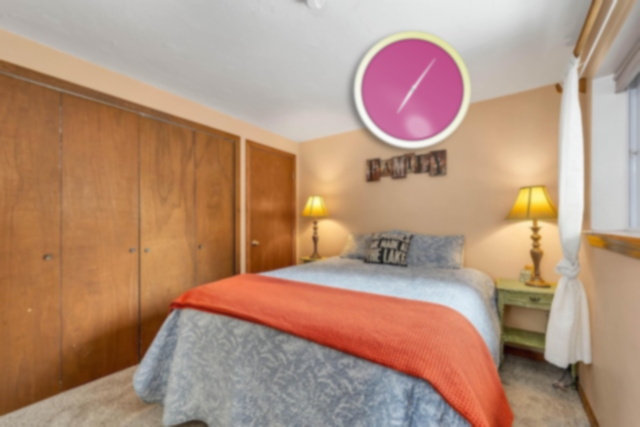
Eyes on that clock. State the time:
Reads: 7:06
